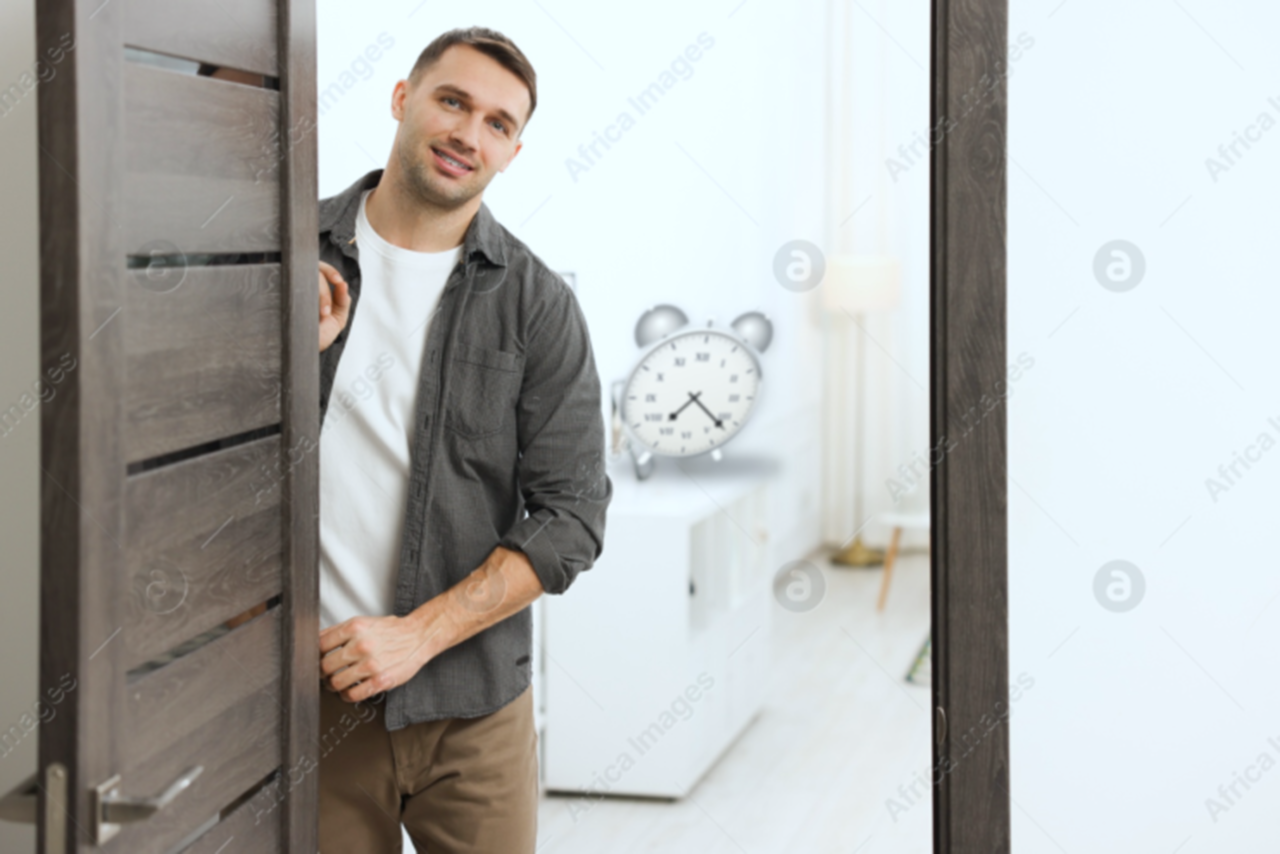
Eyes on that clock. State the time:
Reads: 7:22
